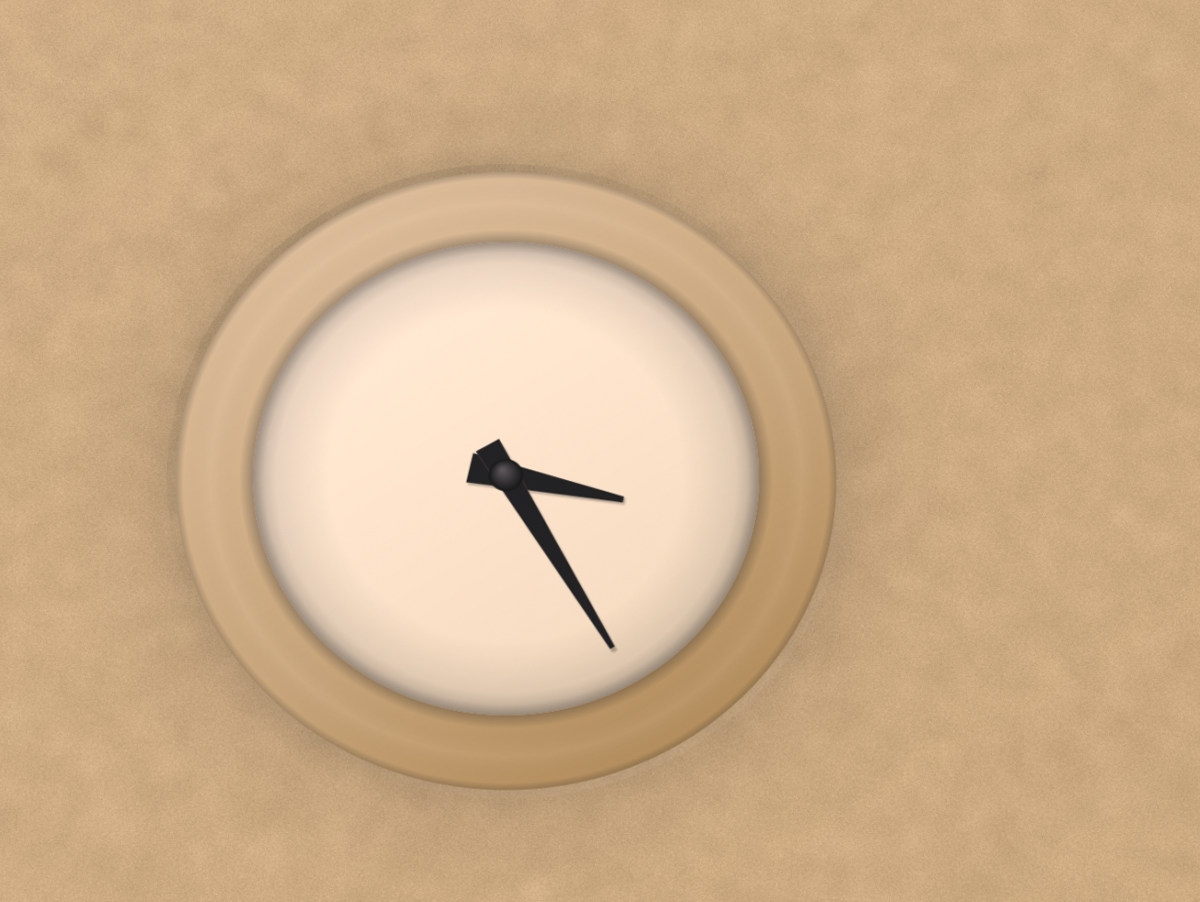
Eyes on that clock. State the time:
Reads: 3:25
